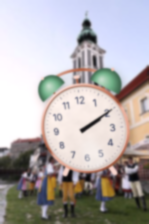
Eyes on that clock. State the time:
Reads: 2:10
